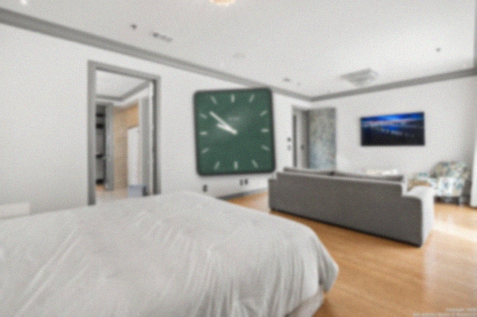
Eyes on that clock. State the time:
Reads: 9:52
